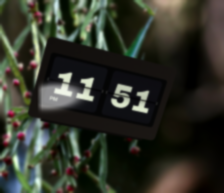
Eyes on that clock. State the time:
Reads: 11:51
